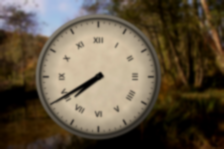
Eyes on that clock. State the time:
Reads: 7:40
